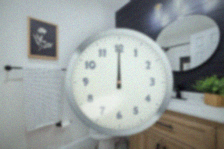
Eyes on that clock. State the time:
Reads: 12:00
